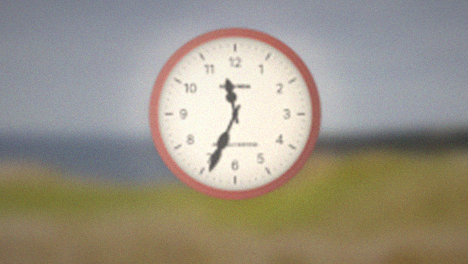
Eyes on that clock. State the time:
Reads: 11:34
